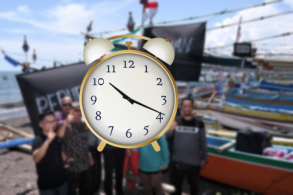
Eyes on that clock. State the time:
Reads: 10:19
